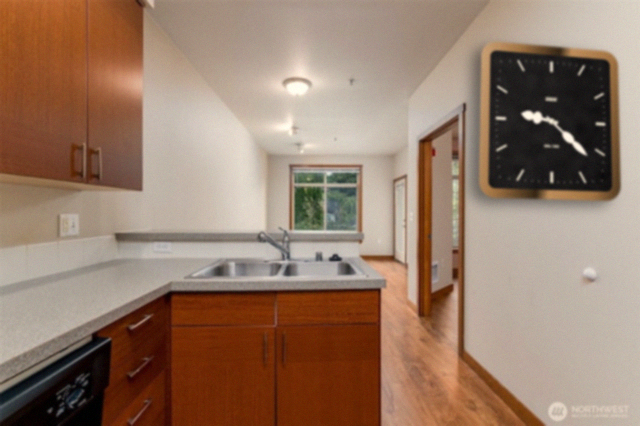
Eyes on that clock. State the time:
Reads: 9:22
